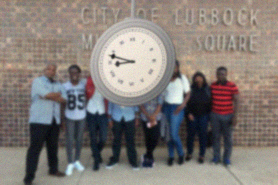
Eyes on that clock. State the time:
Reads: 8:48
